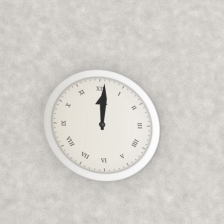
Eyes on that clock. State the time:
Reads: 12:01
